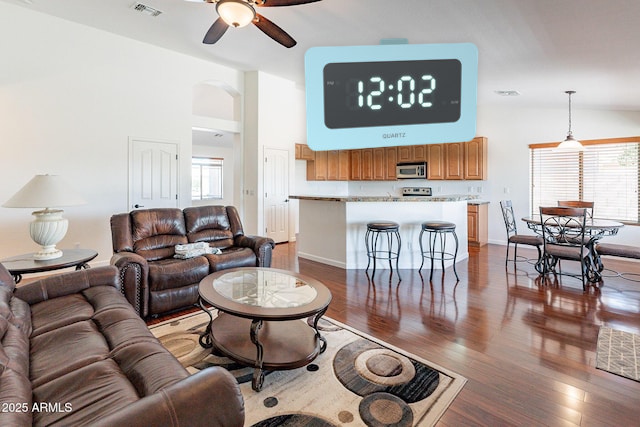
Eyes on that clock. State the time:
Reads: 12:02
